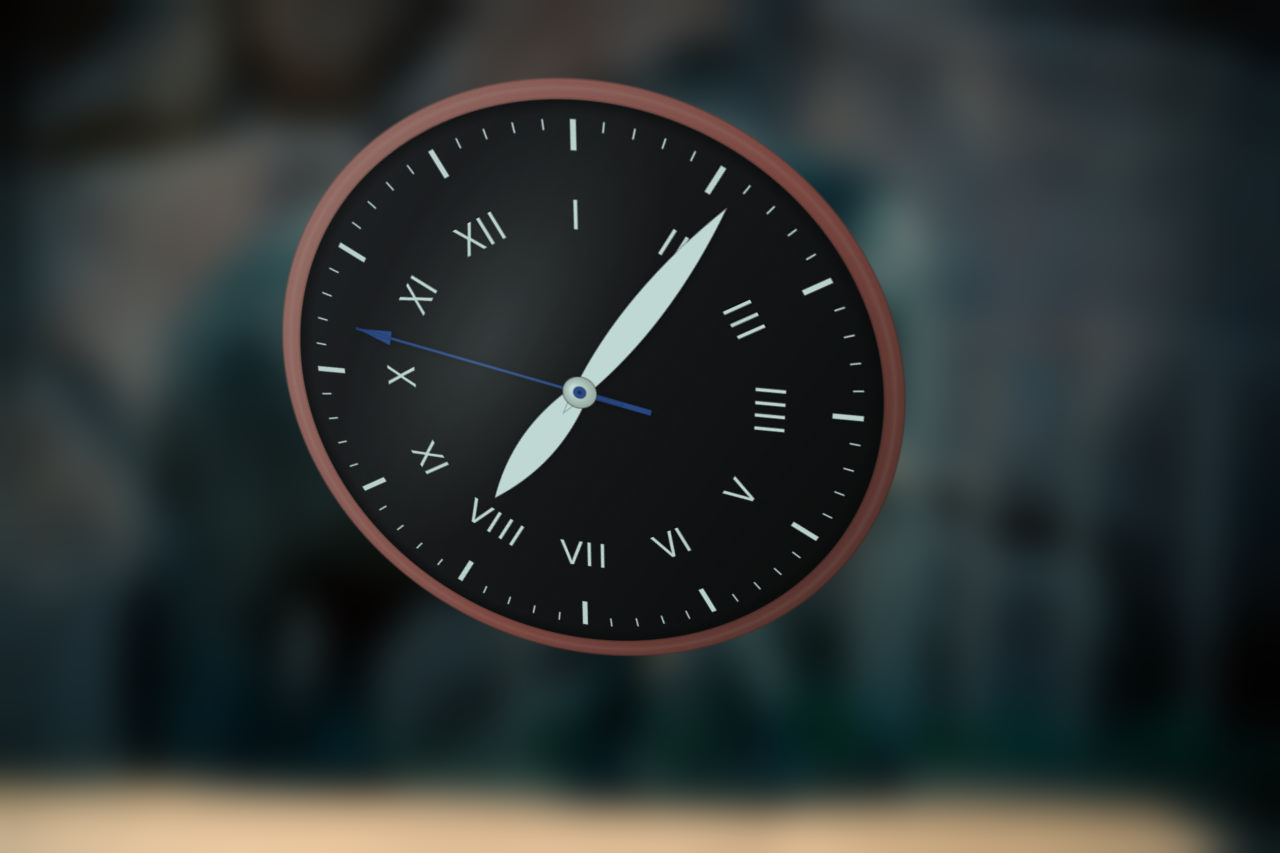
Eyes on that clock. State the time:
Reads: 8:10:52
